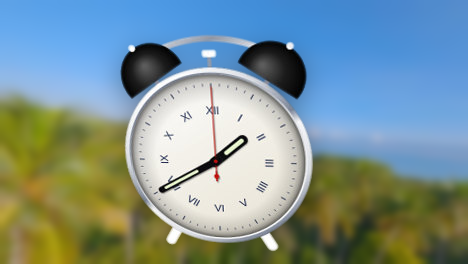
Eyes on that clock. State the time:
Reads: 1:40:00
